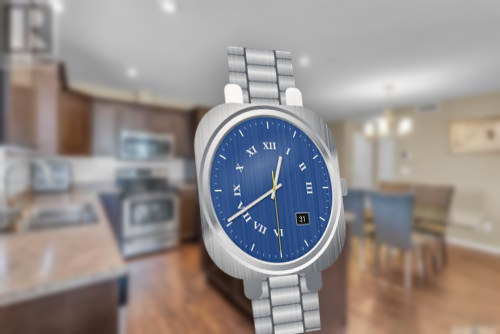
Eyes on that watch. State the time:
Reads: 12:40:30
